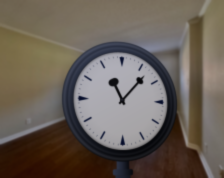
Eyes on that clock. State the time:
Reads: 11:07
